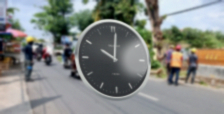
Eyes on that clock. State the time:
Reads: 10:01
